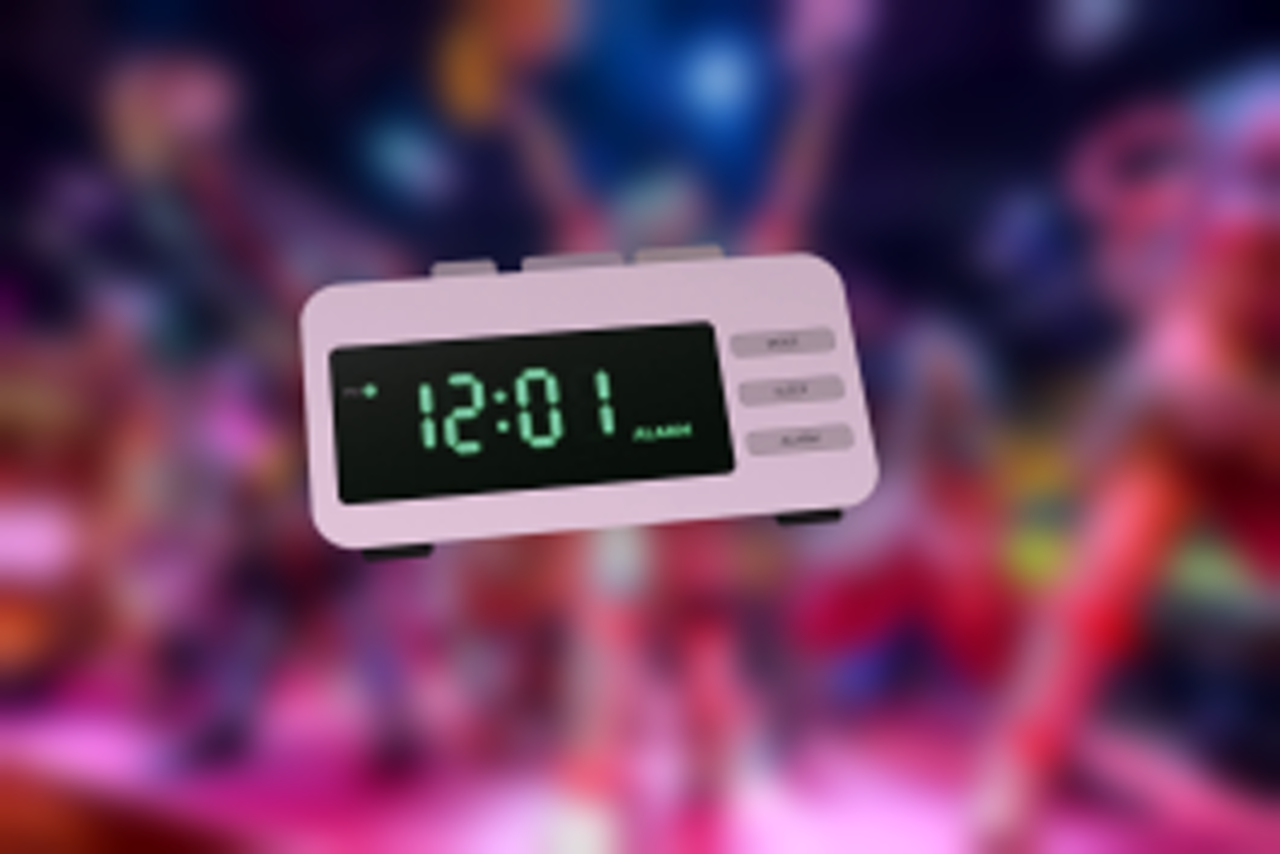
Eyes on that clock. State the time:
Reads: 12:01
